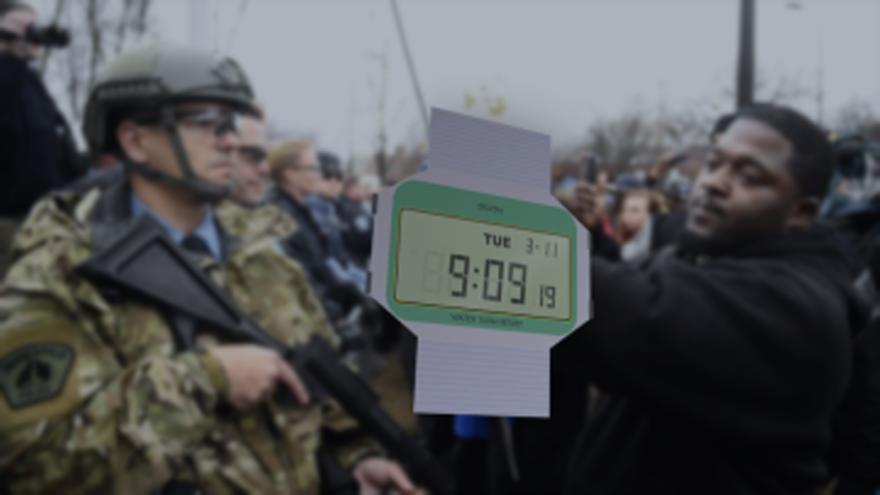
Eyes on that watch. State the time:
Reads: 9:09:19
